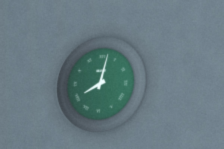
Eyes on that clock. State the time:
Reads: 8:02
